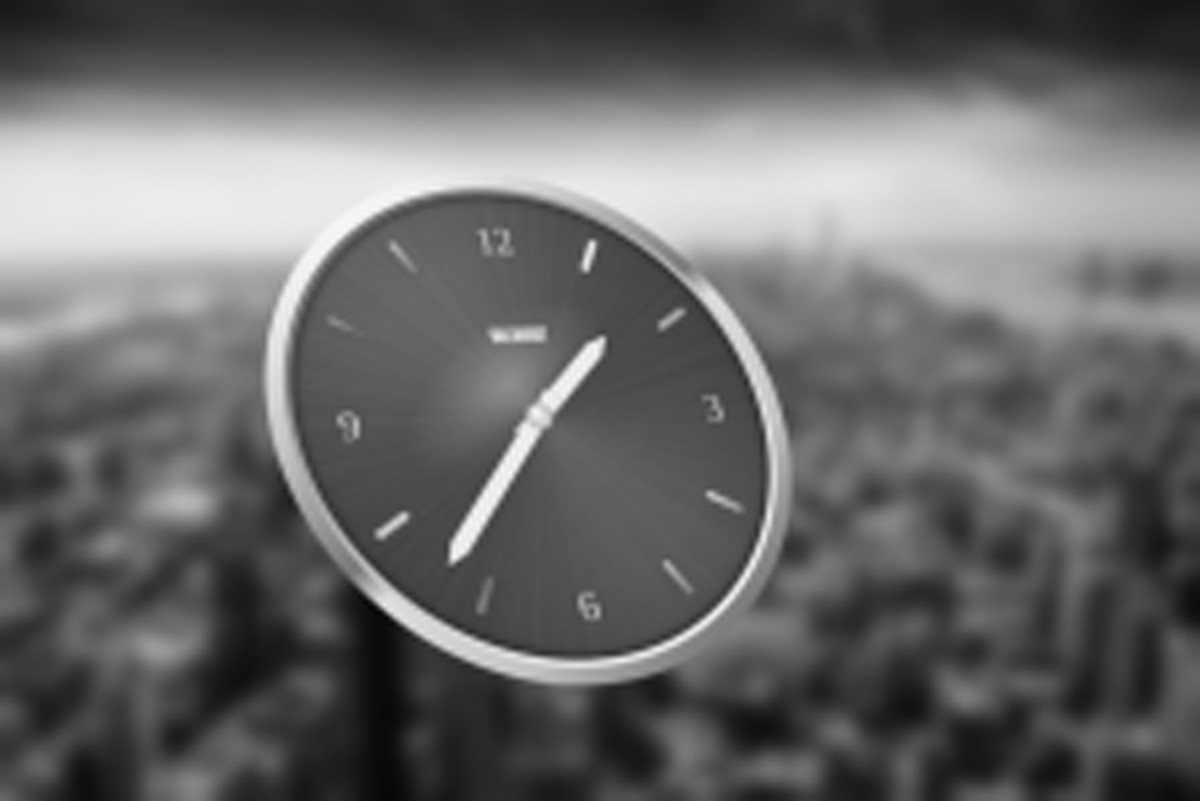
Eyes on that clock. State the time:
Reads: 1:37
